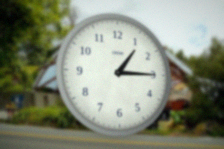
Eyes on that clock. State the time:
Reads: 1:15
